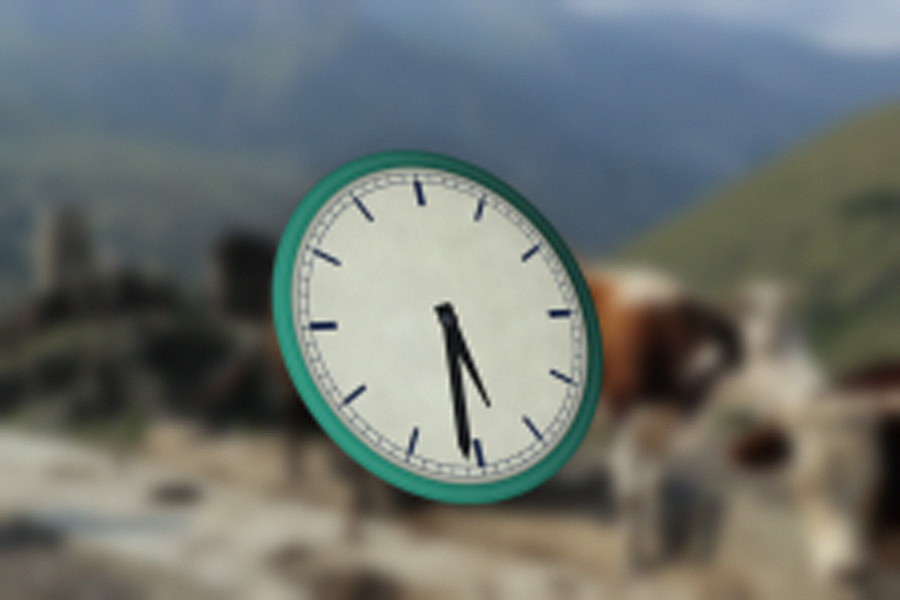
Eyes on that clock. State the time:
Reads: 5:31
